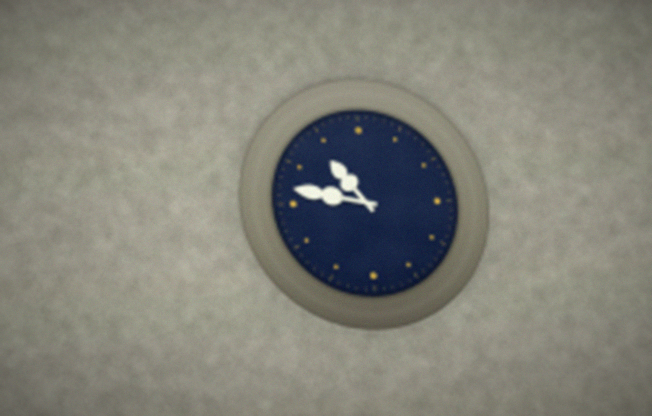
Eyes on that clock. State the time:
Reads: 10:47
